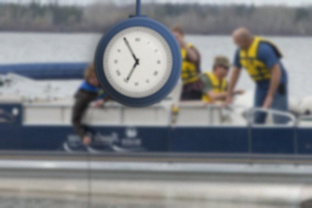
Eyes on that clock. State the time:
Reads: 6:55
